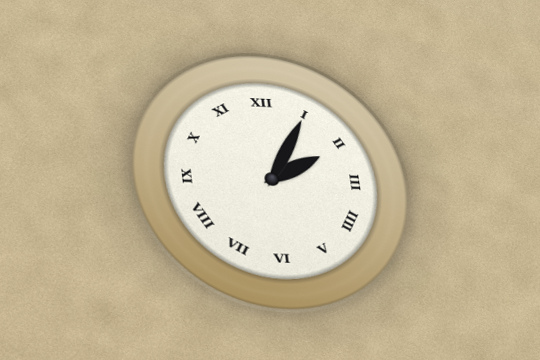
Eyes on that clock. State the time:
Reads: 2:05
